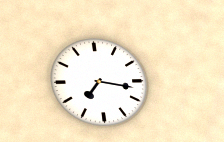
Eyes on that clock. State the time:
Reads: 7:17
